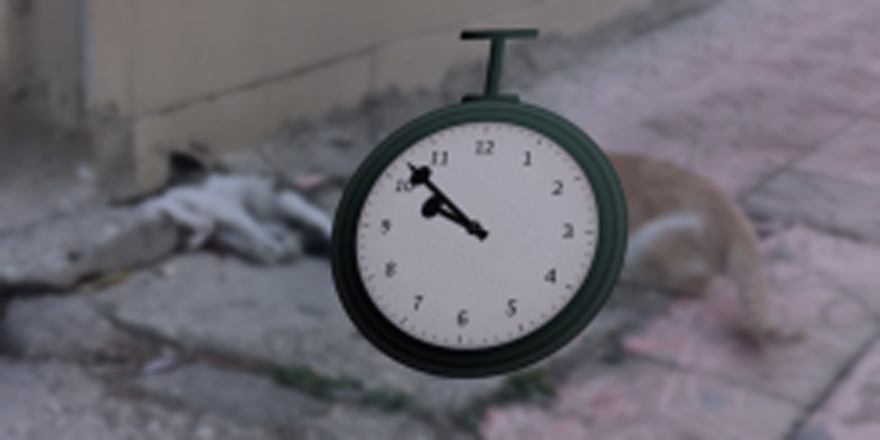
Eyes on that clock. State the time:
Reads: 9:52
